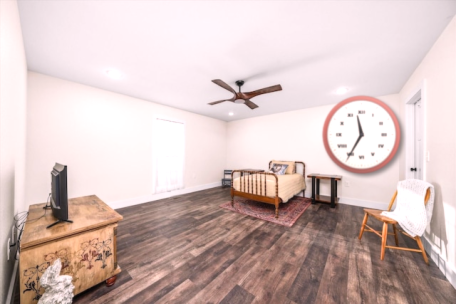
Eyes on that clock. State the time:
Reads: 11:35
